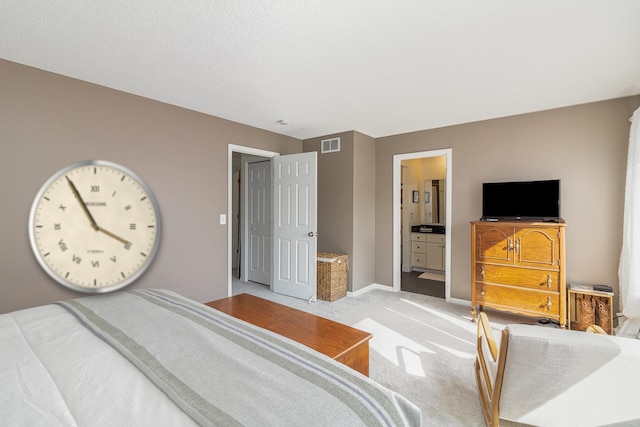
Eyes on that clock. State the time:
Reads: 3:55
